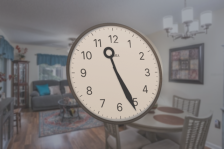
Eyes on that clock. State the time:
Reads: 11:26
